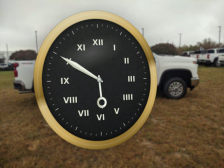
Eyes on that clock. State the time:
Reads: 5:50
